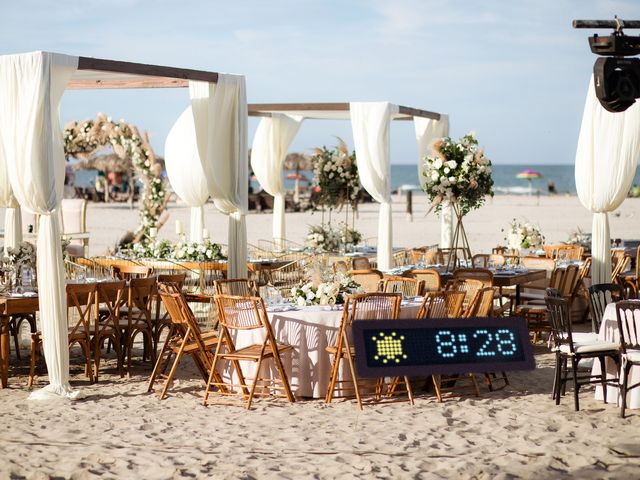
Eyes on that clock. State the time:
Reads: 8:28
